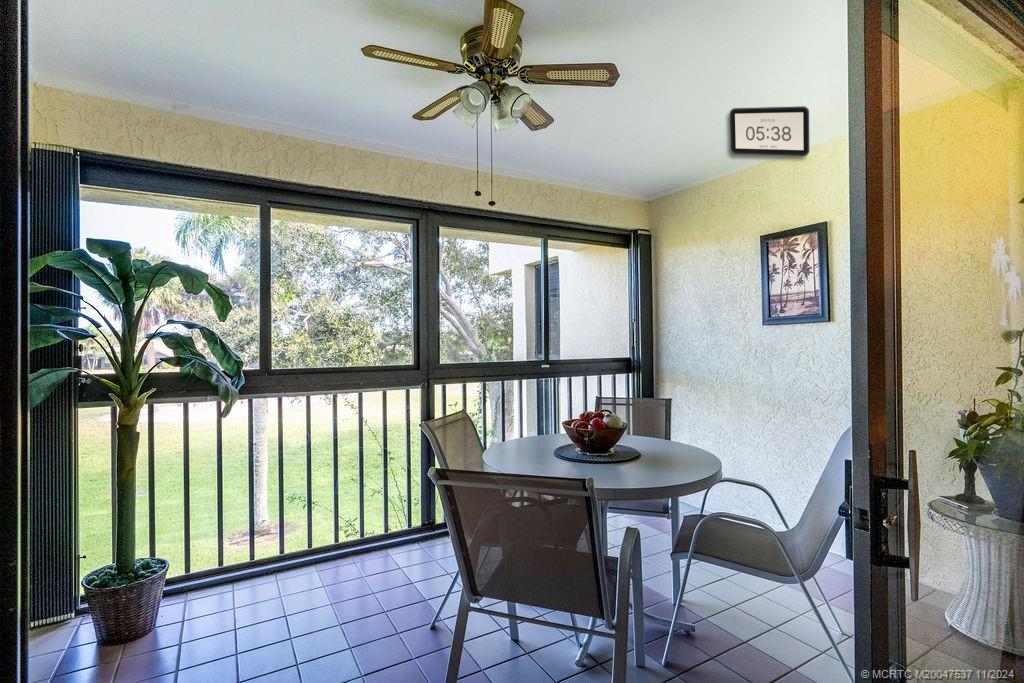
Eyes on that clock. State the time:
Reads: 5:38
